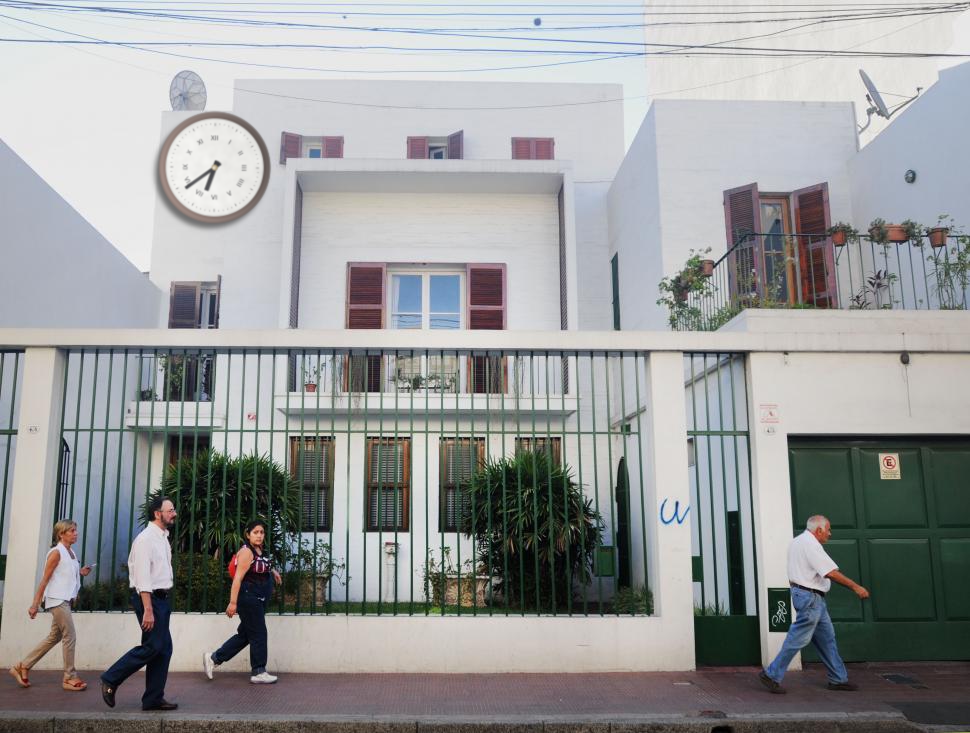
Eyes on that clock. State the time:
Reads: 6:39
